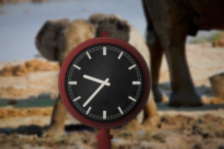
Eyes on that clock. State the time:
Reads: 9:37
